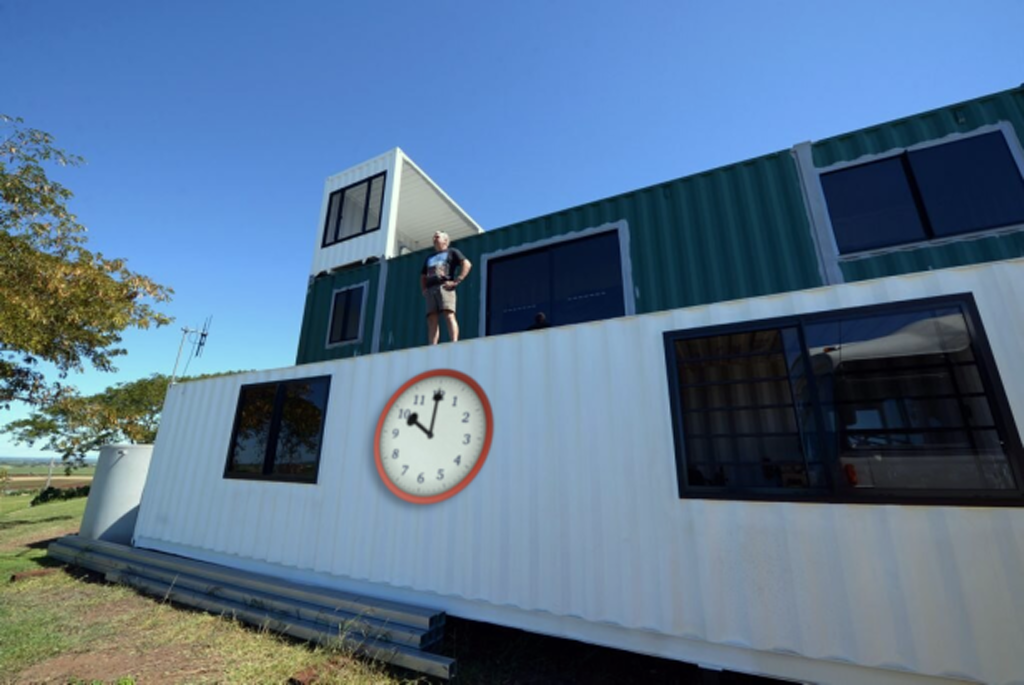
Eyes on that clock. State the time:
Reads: 10:00
